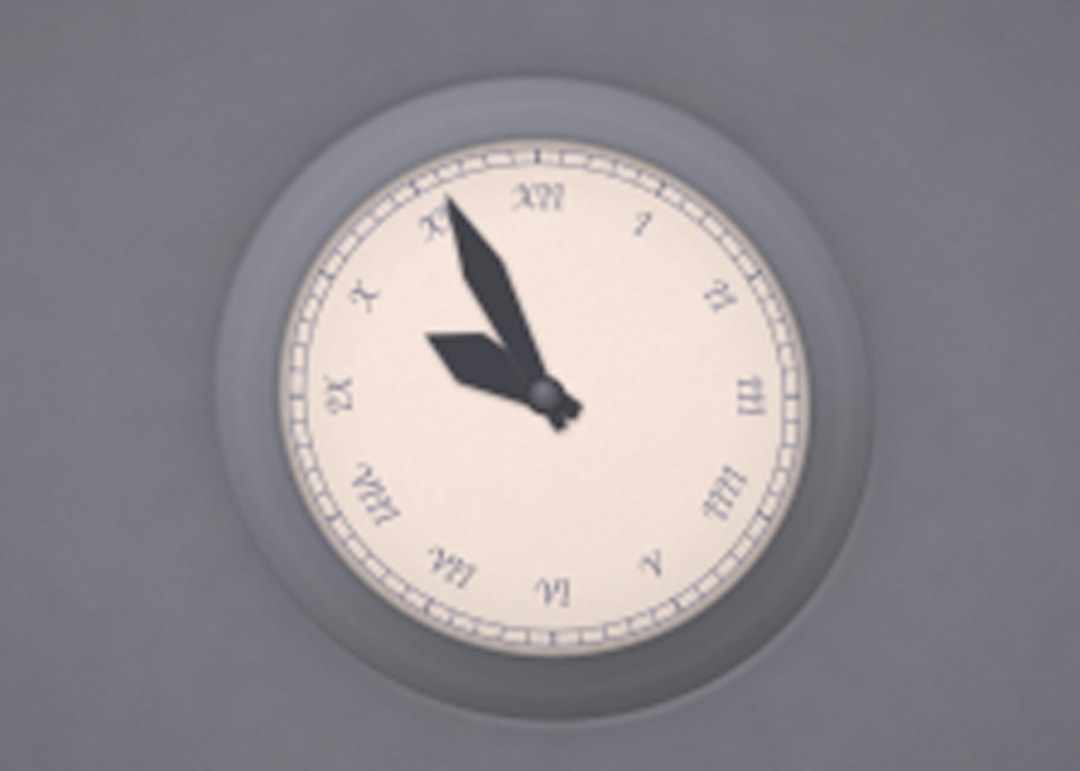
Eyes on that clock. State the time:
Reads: 9:56
